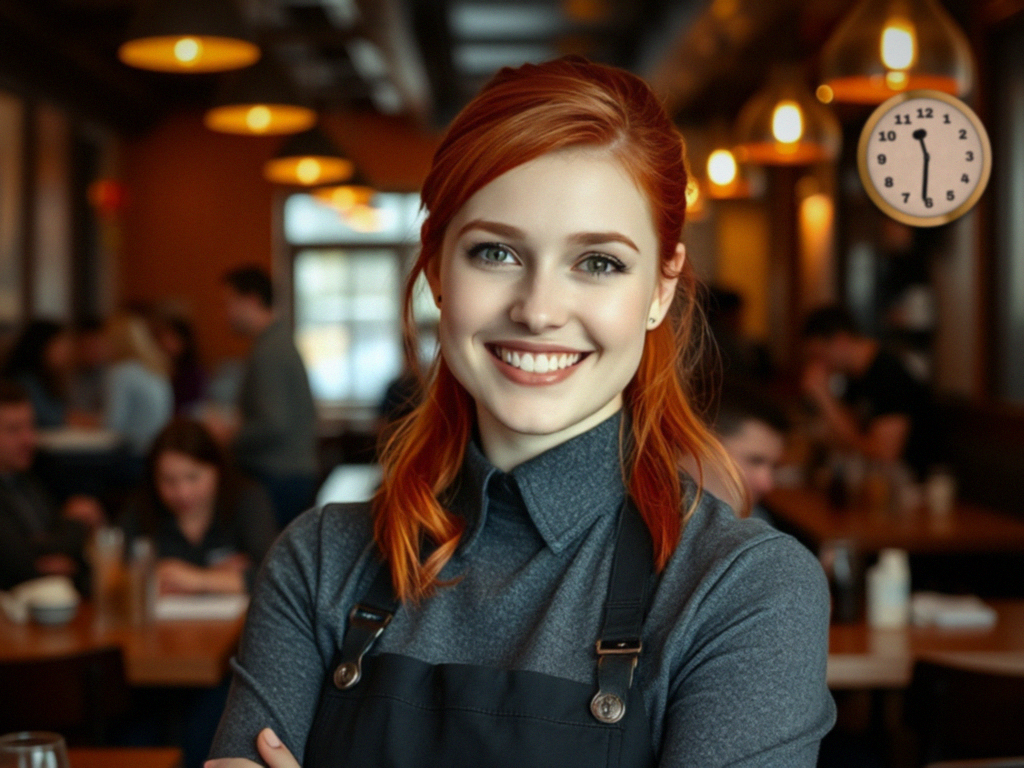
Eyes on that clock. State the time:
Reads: 11:31
